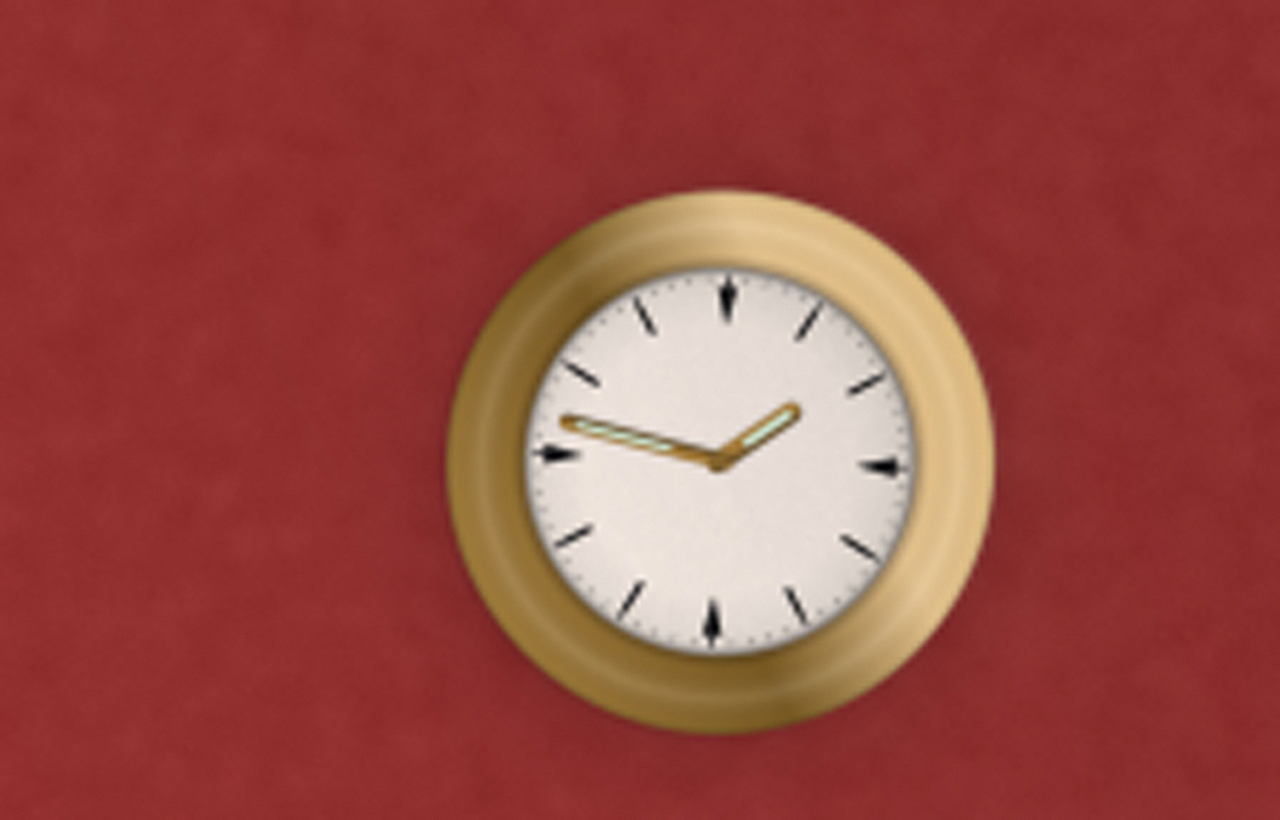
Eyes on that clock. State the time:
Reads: 1:47
